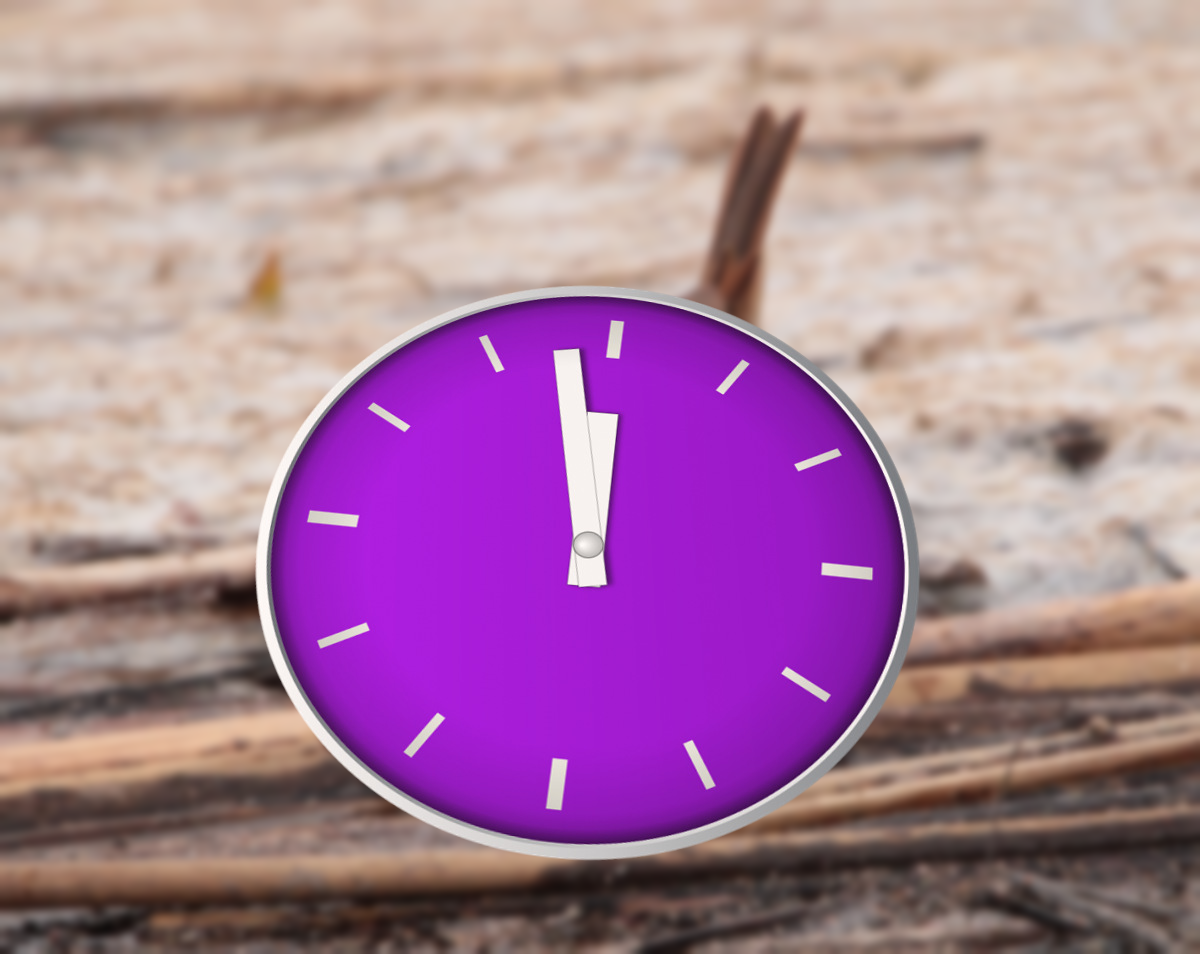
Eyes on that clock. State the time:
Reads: 11:58
